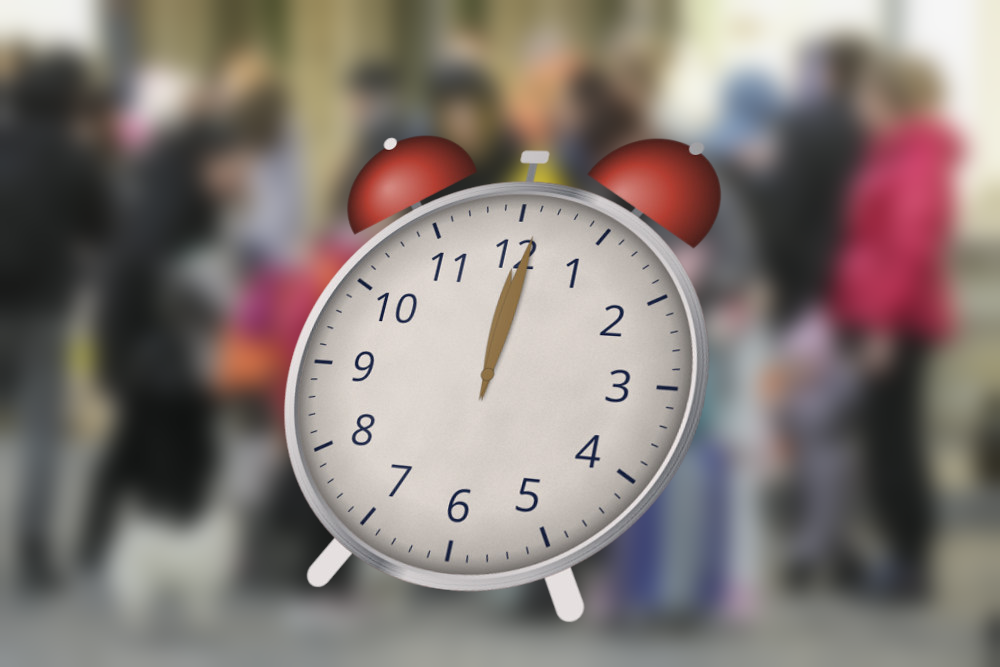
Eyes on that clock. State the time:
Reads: 12:01
